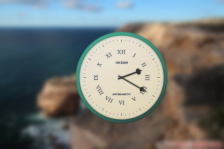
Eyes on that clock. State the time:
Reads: 2:20
